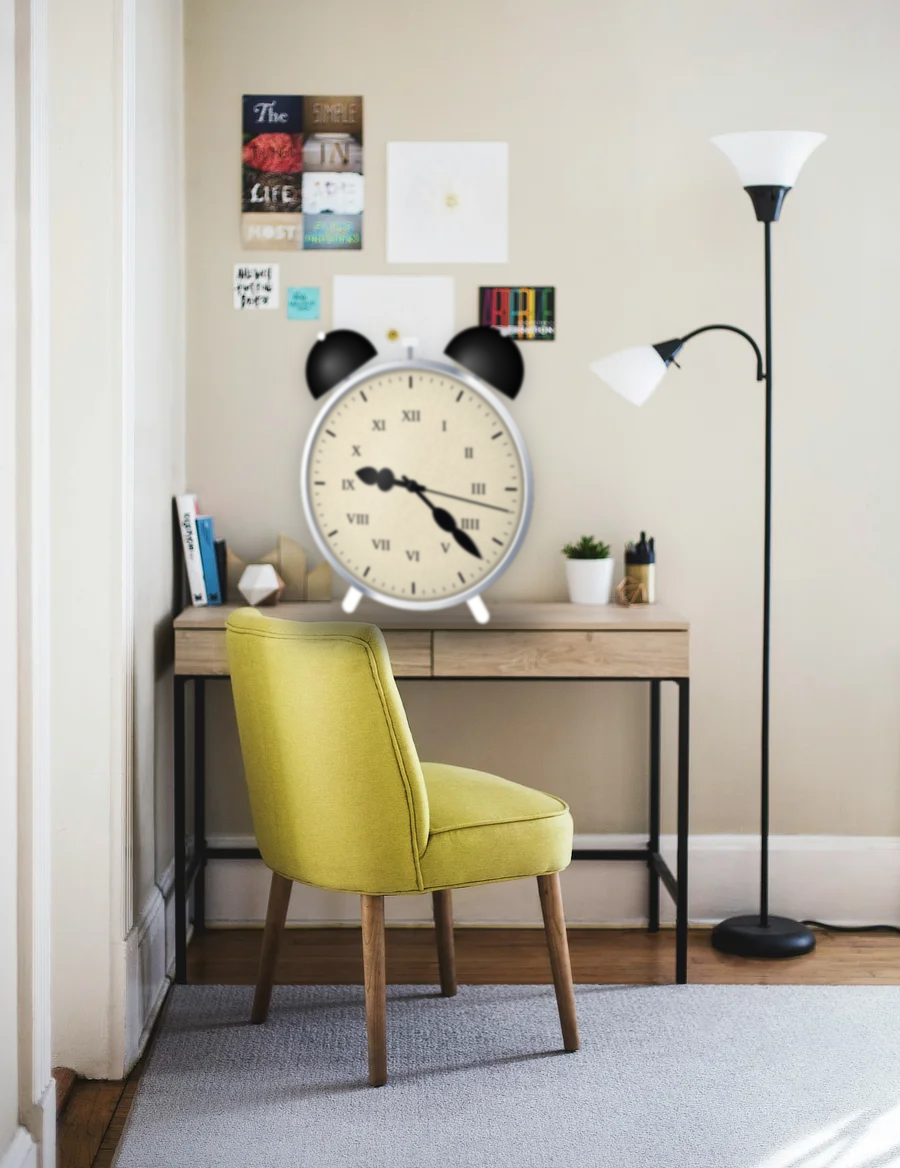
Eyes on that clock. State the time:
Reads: 9:22:17
